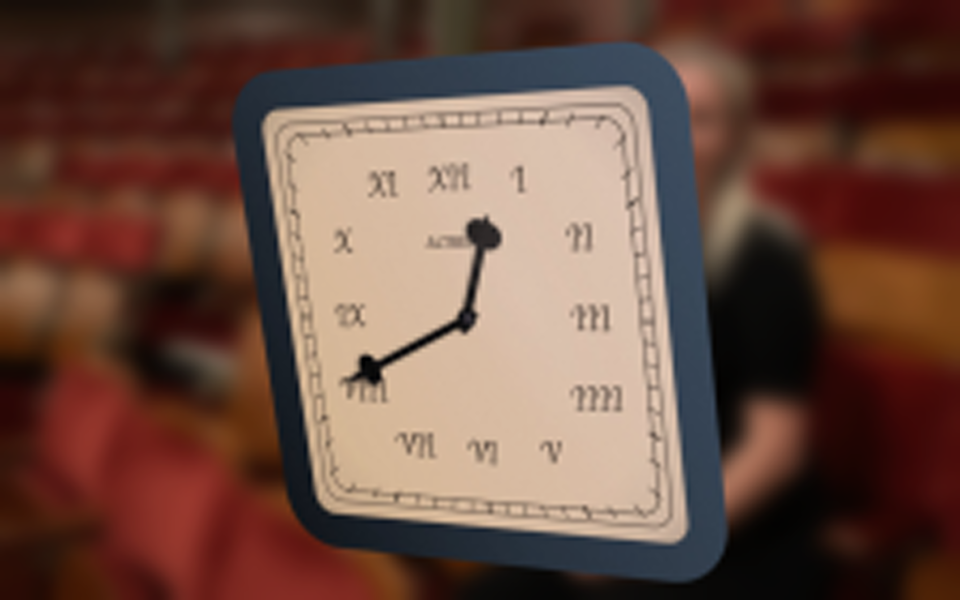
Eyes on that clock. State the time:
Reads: 12:41
